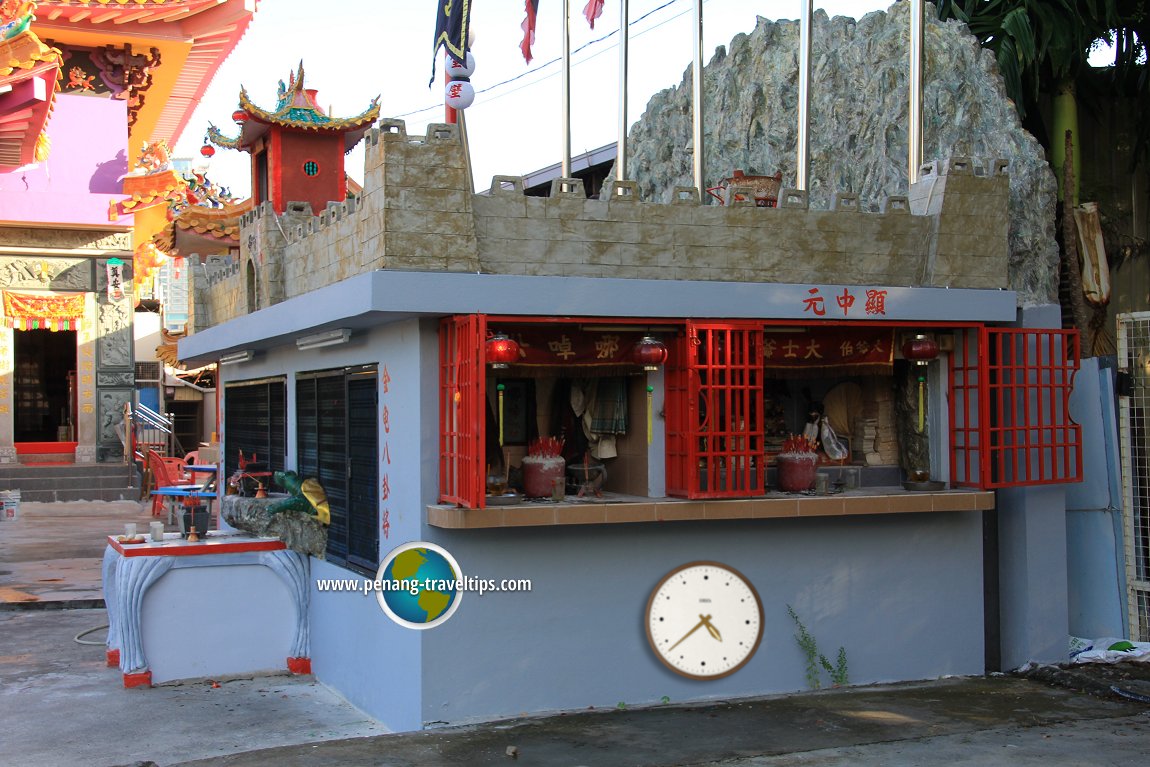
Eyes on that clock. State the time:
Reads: 4:38
